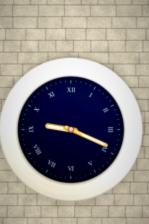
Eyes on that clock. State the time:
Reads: 9:19
